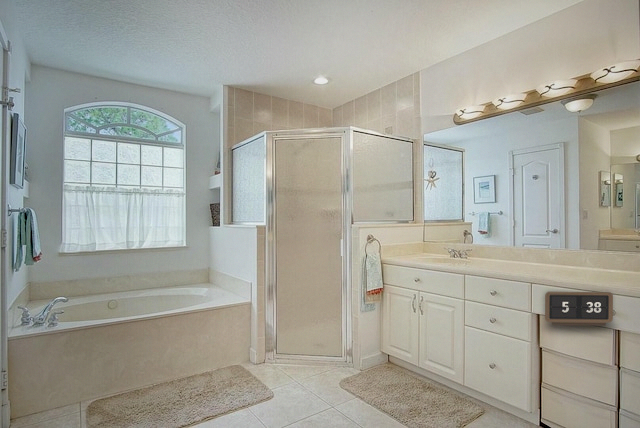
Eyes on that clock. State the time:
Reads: 5:38
